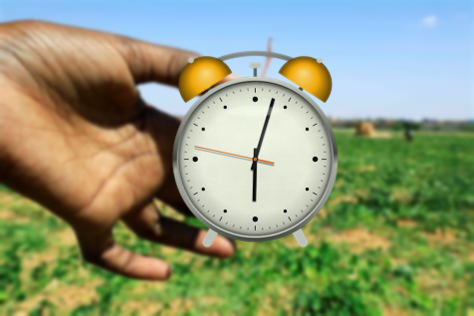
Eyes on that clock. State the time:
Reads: 6:02:47
